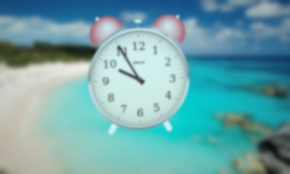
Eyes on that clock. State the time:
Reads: 9:55
